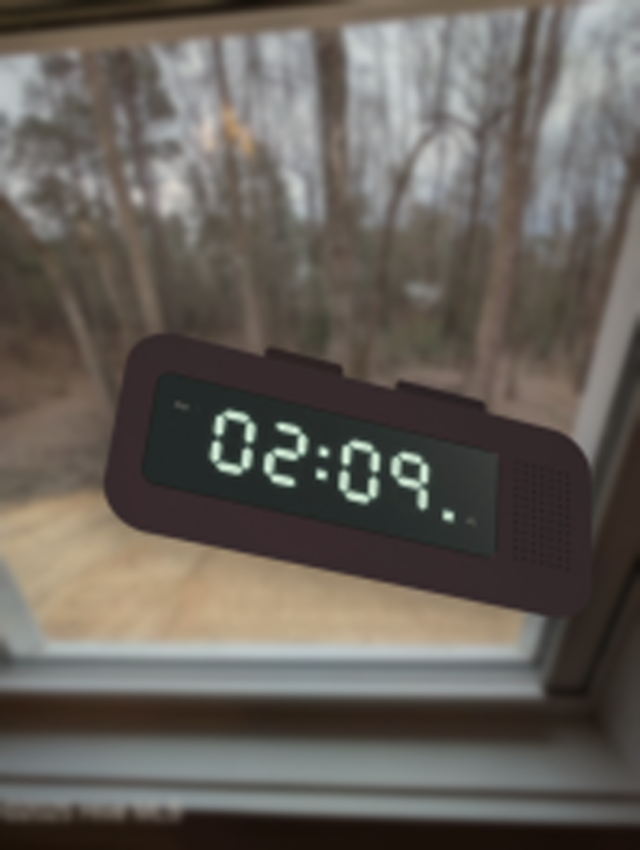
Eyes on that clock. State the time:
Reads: 2:09
